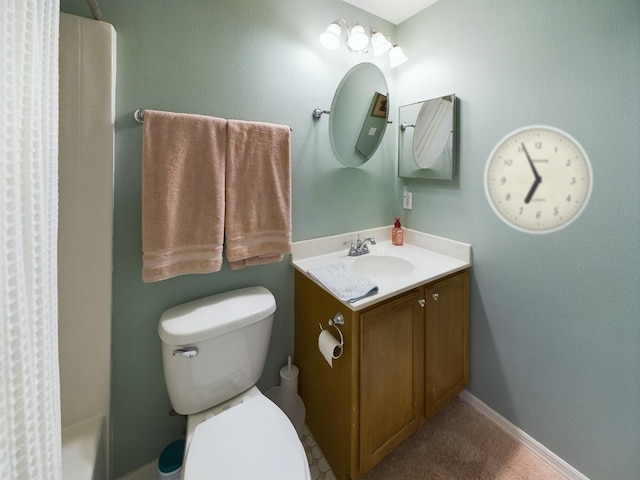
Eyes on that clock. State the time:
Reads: 6:56
